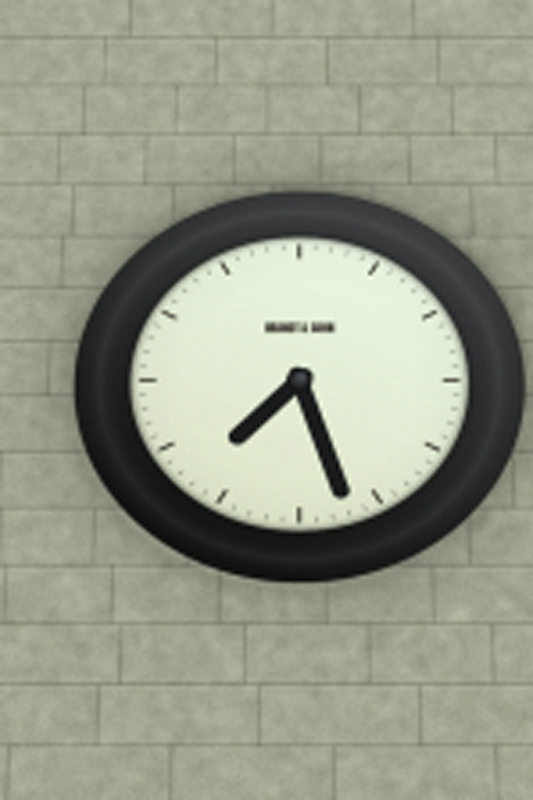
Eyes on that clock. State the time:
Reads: 7:27
